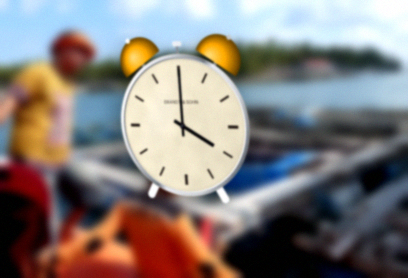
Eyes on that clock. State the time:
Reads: 4:00
